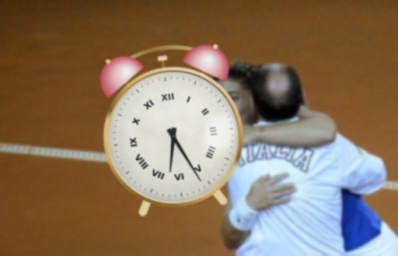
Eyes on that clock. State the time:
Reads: 6:26
